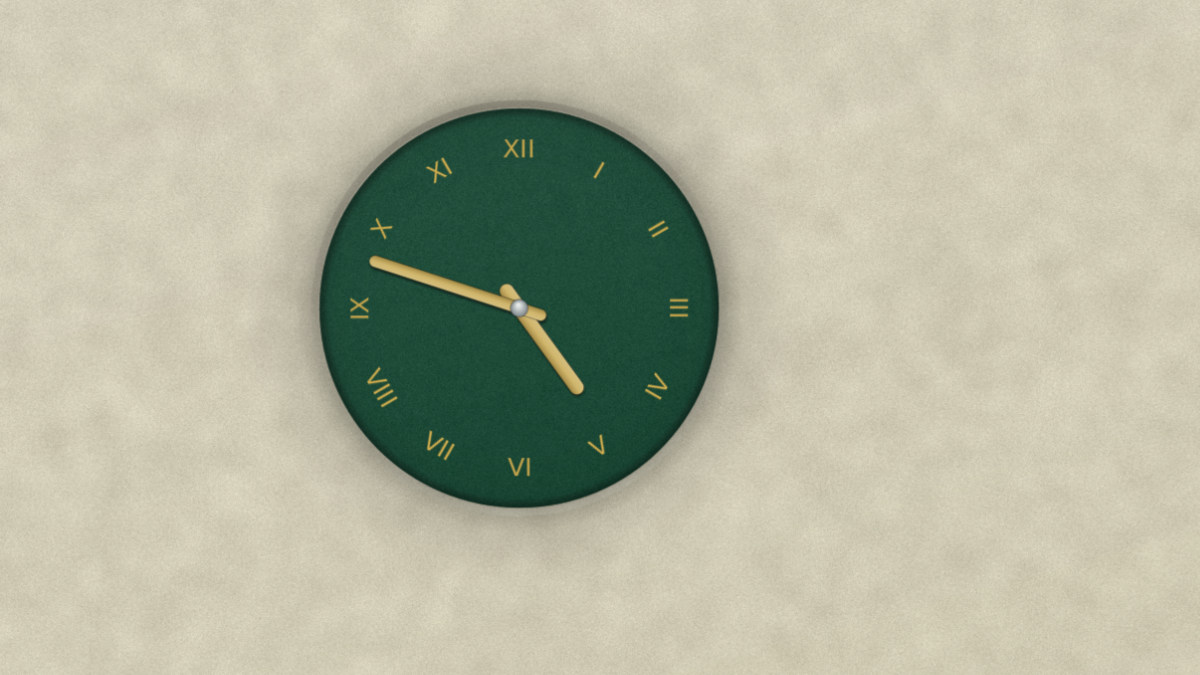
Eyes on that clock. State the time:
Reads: 4:48
